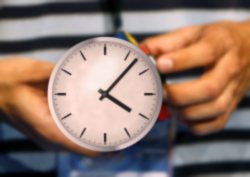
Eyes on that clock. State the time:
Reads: 4:07
